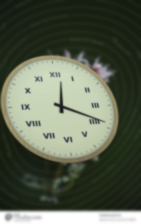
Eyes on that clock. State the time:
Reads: 12:19
